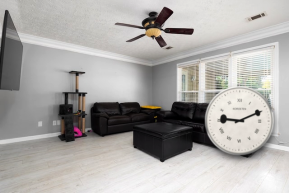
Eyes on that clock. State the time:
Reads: 9:11
